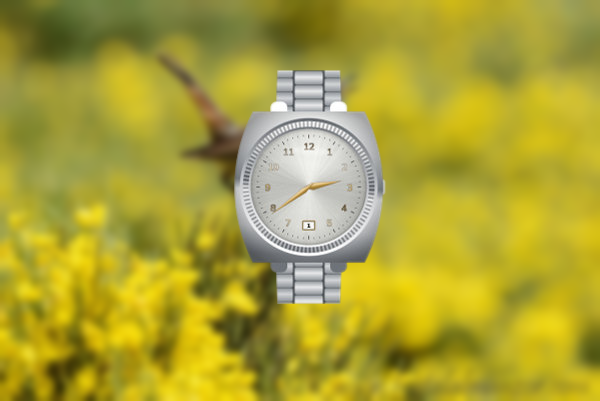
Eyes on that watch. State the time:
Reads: 2:39
